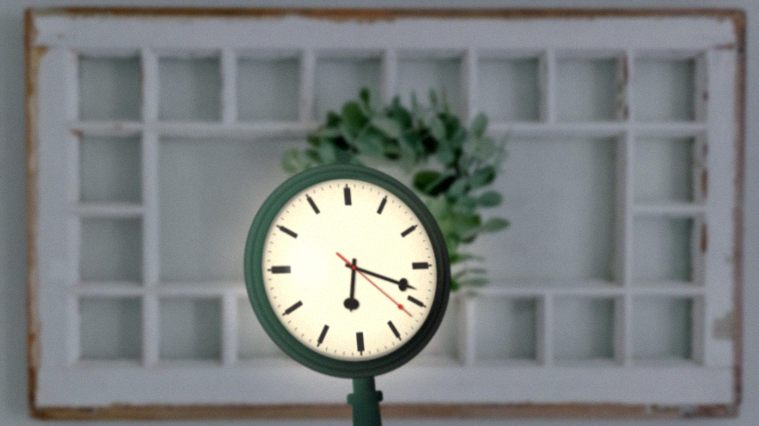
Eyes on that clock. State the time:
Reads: 6:18:22
